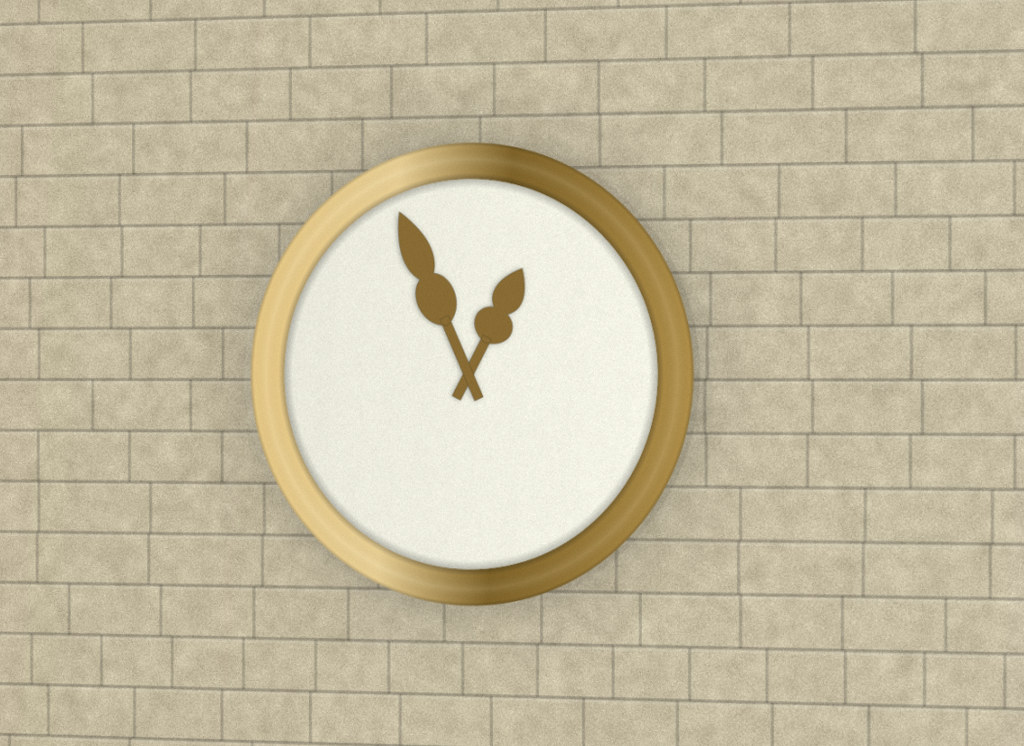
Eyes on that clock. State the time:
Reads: 12:56
